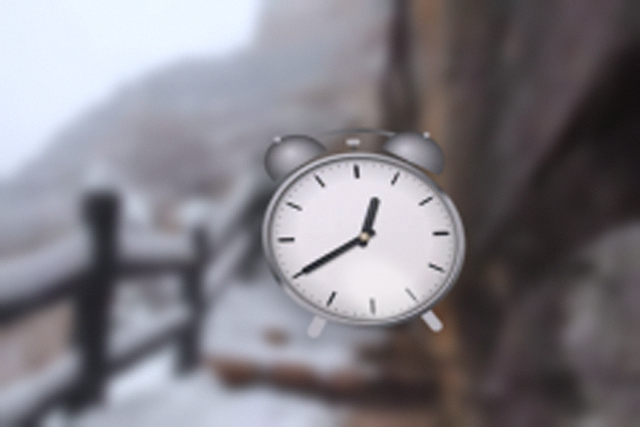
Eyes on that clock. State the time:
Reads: 12:40
